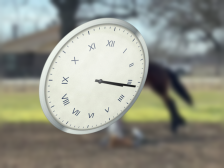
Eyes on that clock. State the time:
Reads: 3:16
